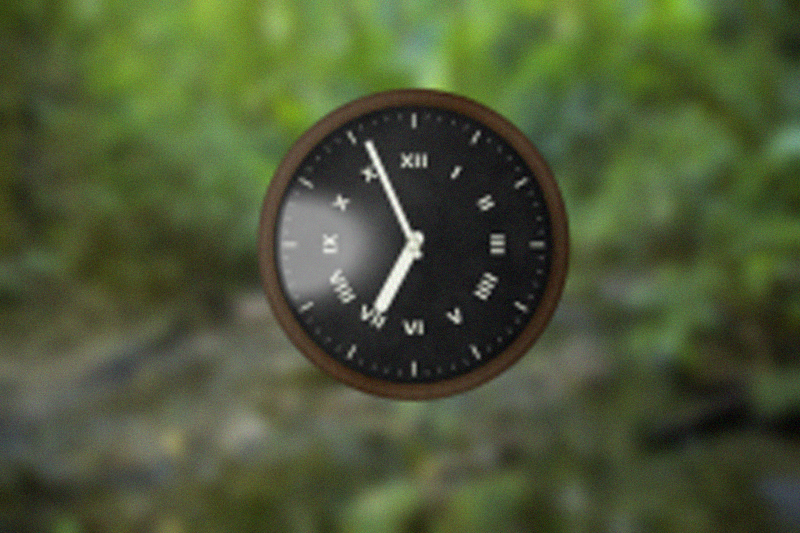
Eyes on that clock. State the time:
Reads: 6:56
